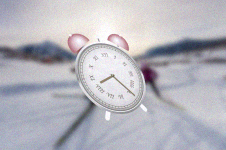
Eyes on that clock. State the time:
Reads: 8:24
